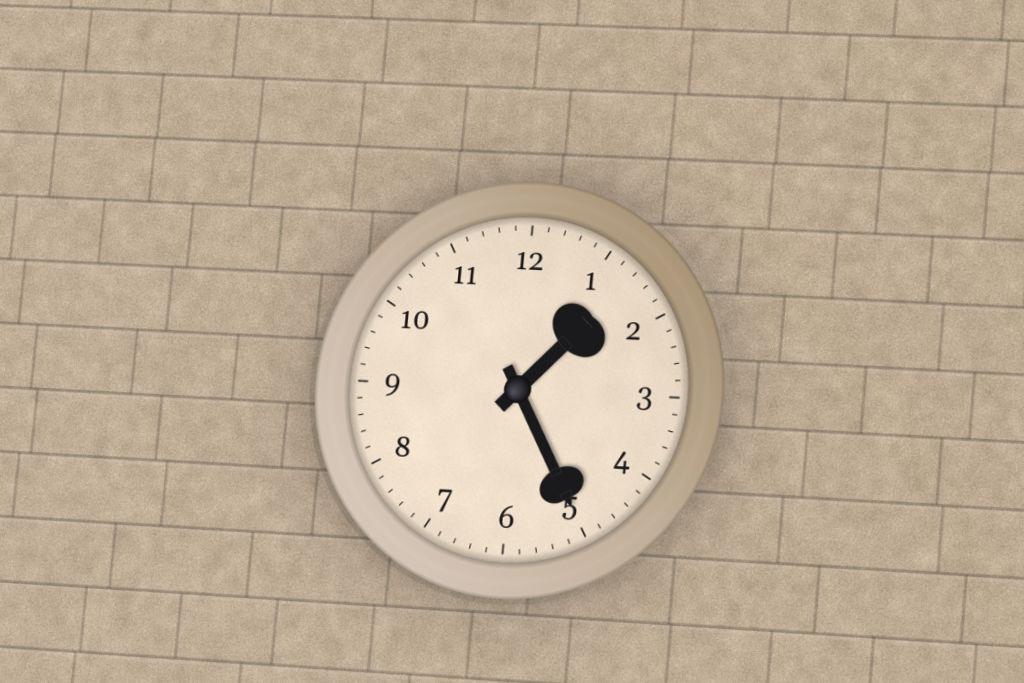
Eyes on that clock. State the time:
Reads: 1:25
